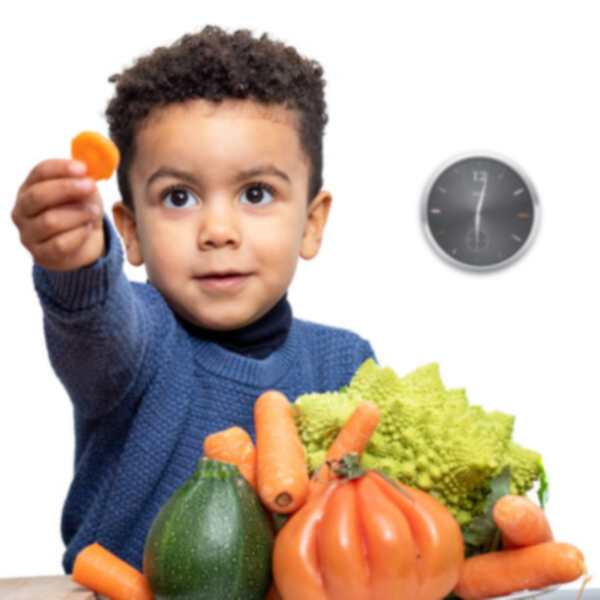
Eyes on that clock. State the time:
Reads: 6:02
